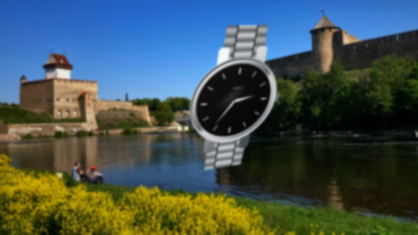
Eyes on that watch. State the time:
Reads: 2:36
